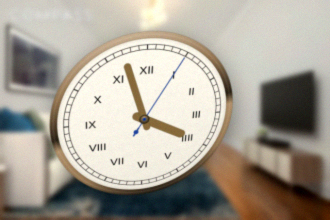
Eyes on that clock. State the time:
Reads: 3:57:05
